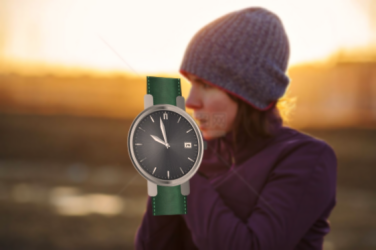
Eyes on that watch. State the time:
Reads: 9:58
